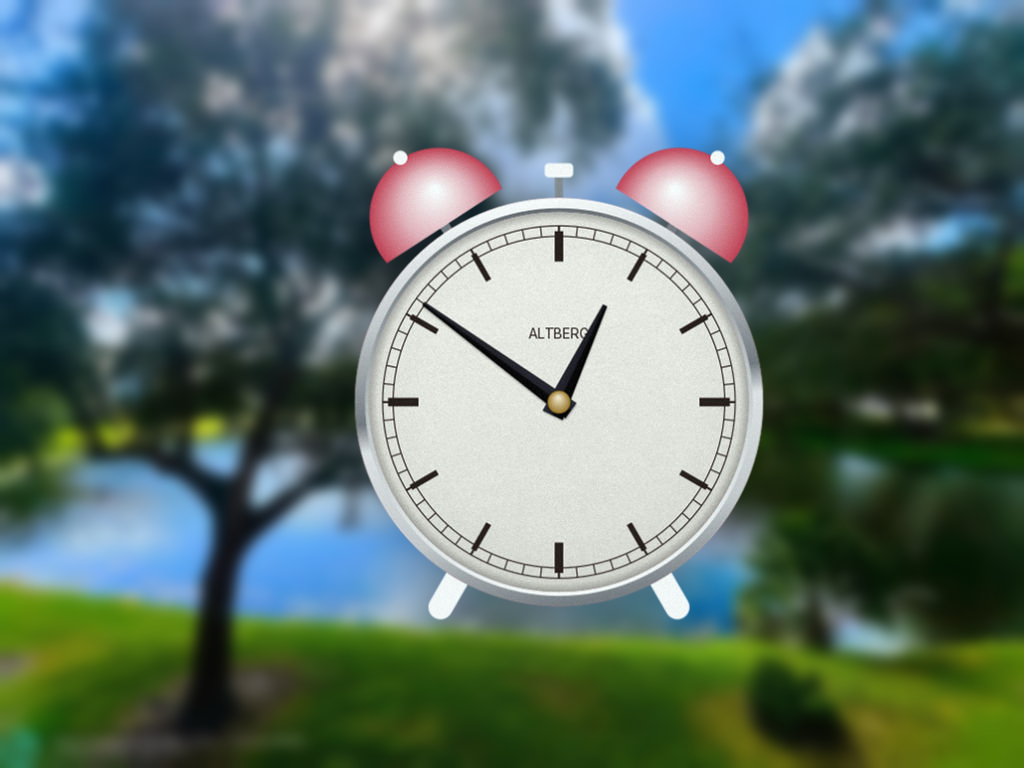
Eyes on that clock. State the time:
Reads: 12:51
